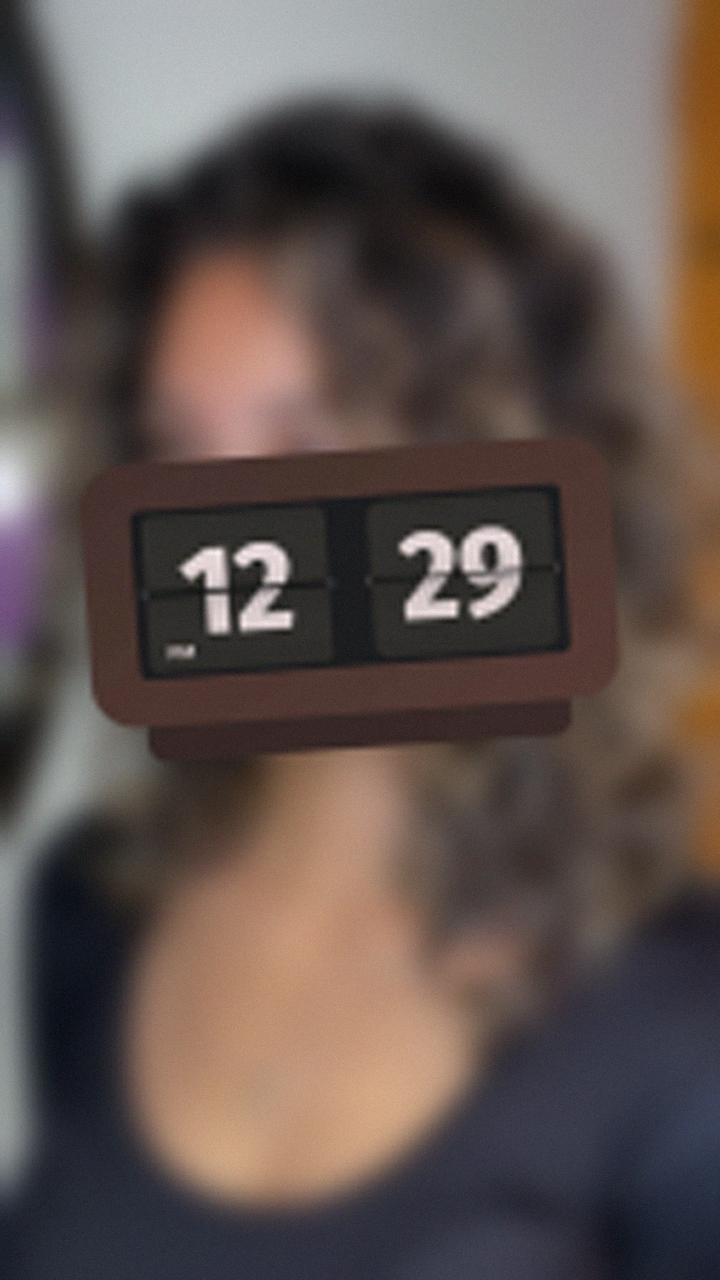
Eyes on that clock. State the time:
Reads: 12:29
